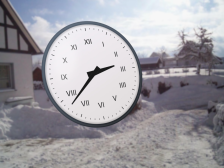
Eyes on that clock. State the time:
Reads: 2:38
